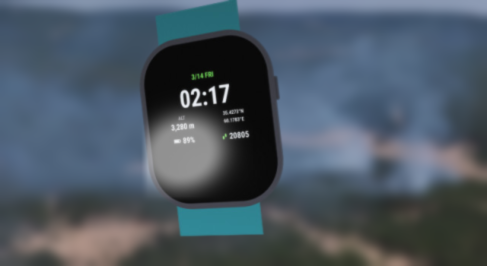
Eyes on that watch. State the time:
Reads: 2:17
